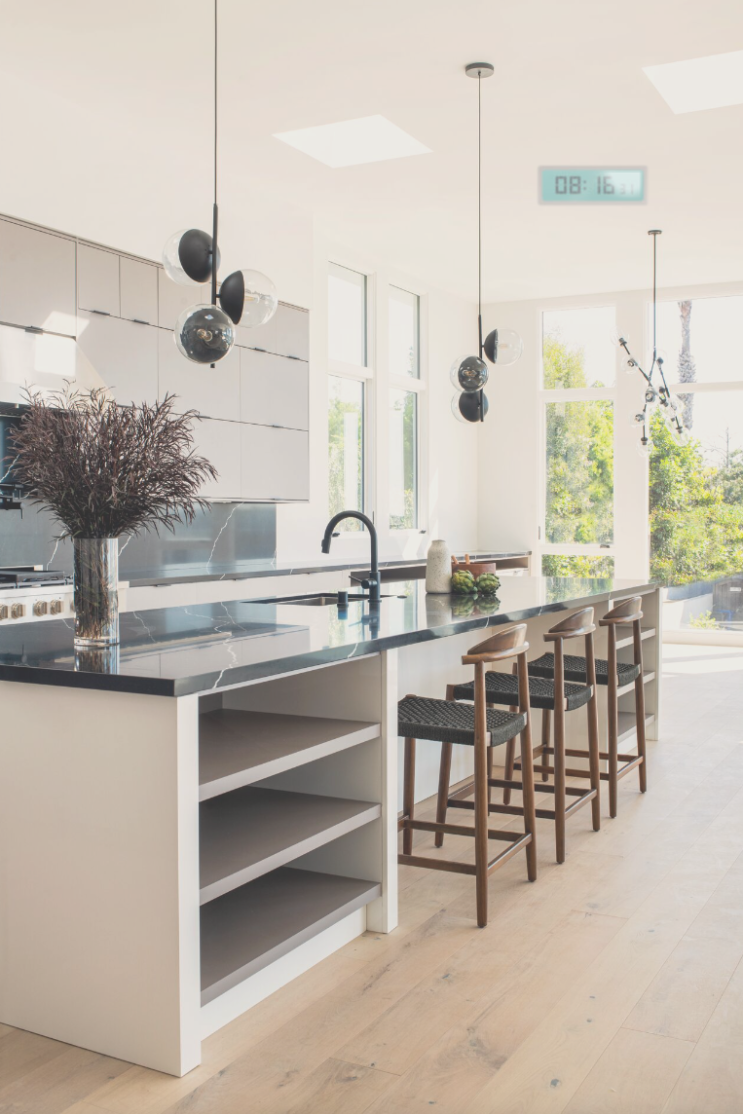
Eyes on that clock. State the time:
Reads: 8:16
